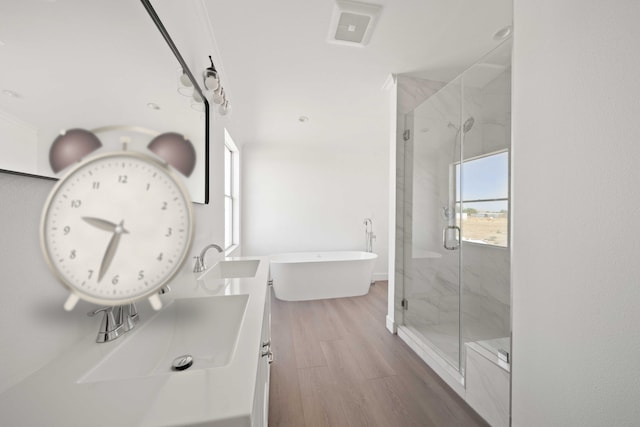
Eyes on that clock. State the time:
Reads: 9:33
